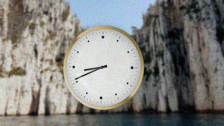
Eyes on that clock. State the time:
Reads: 8:41
